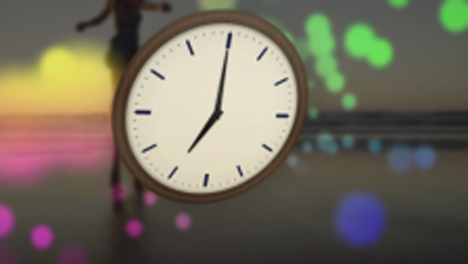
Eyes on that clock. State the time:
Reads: 7:00
